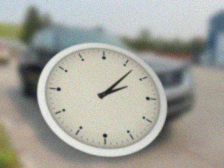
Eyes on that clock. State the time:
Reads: 2:07
